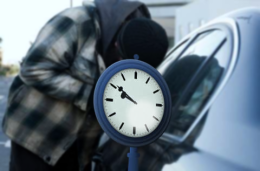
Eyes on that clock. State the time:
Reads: 9:51
